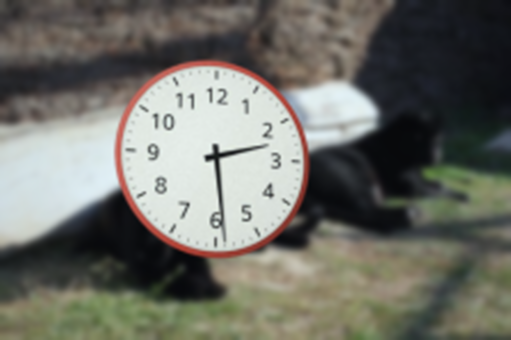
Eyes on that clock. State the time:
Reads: 2:29
